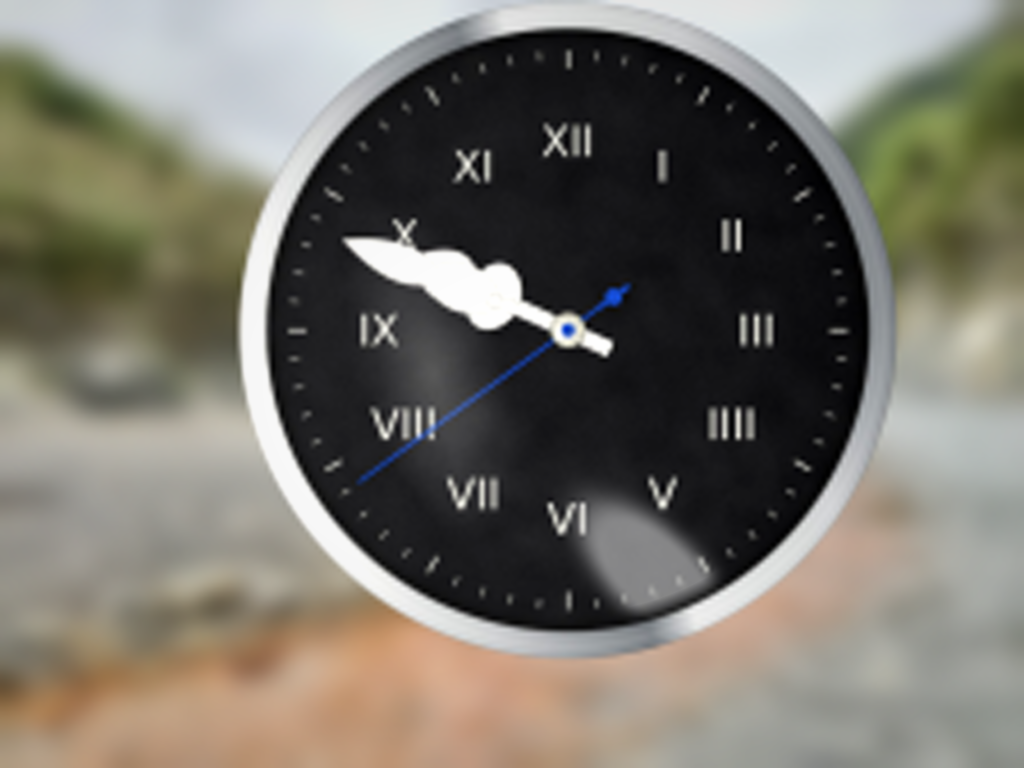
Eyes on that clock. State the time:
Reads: 9:48:39
